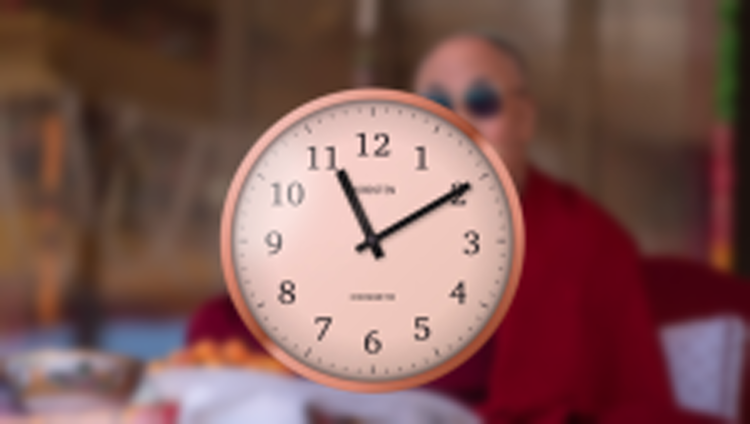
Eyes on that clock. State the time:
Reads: 11:10
